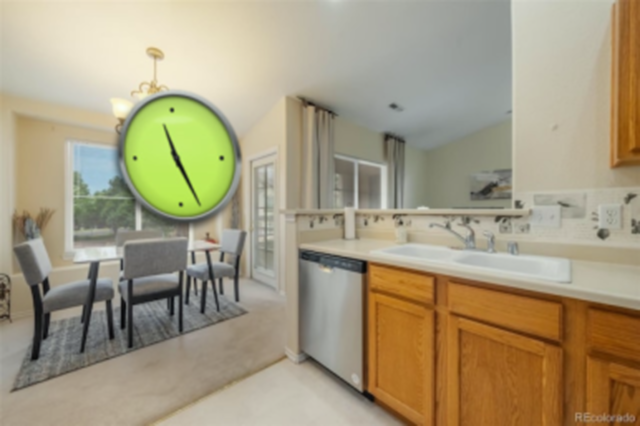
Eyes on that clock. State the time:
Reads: 11:26
